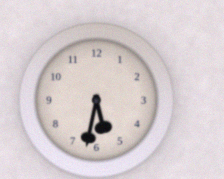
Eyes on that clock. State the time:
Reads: 5:32
